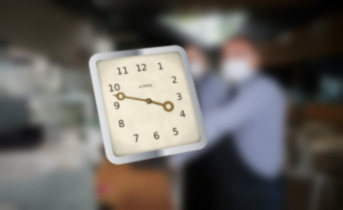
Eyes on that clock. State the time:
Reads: 3:48
